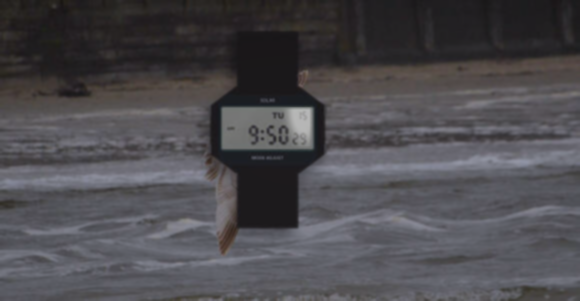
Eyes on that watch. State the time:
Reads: 9:50:29
